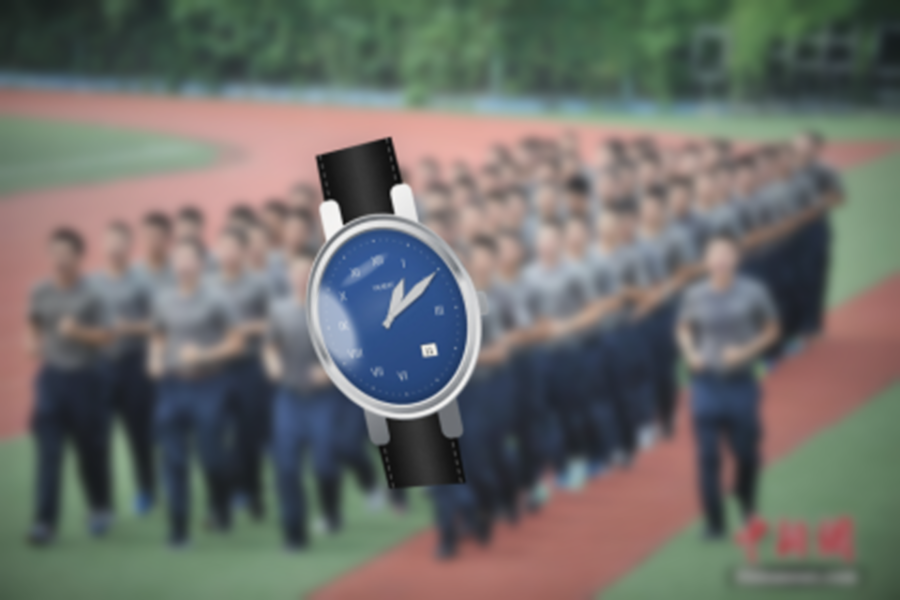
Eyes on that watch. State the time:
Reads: 1:10
